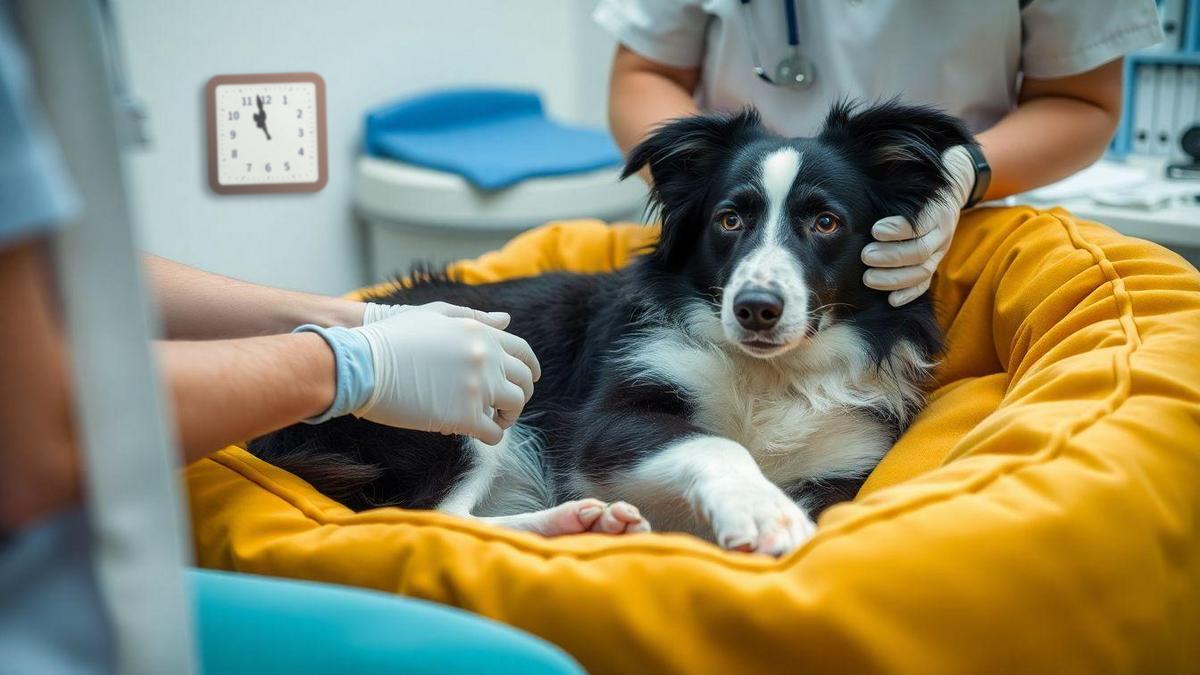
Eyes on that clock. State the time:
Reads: 10:58
